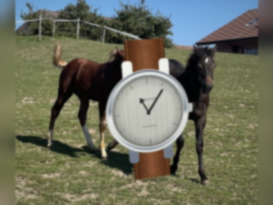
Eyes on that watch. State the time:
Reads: 11:06
